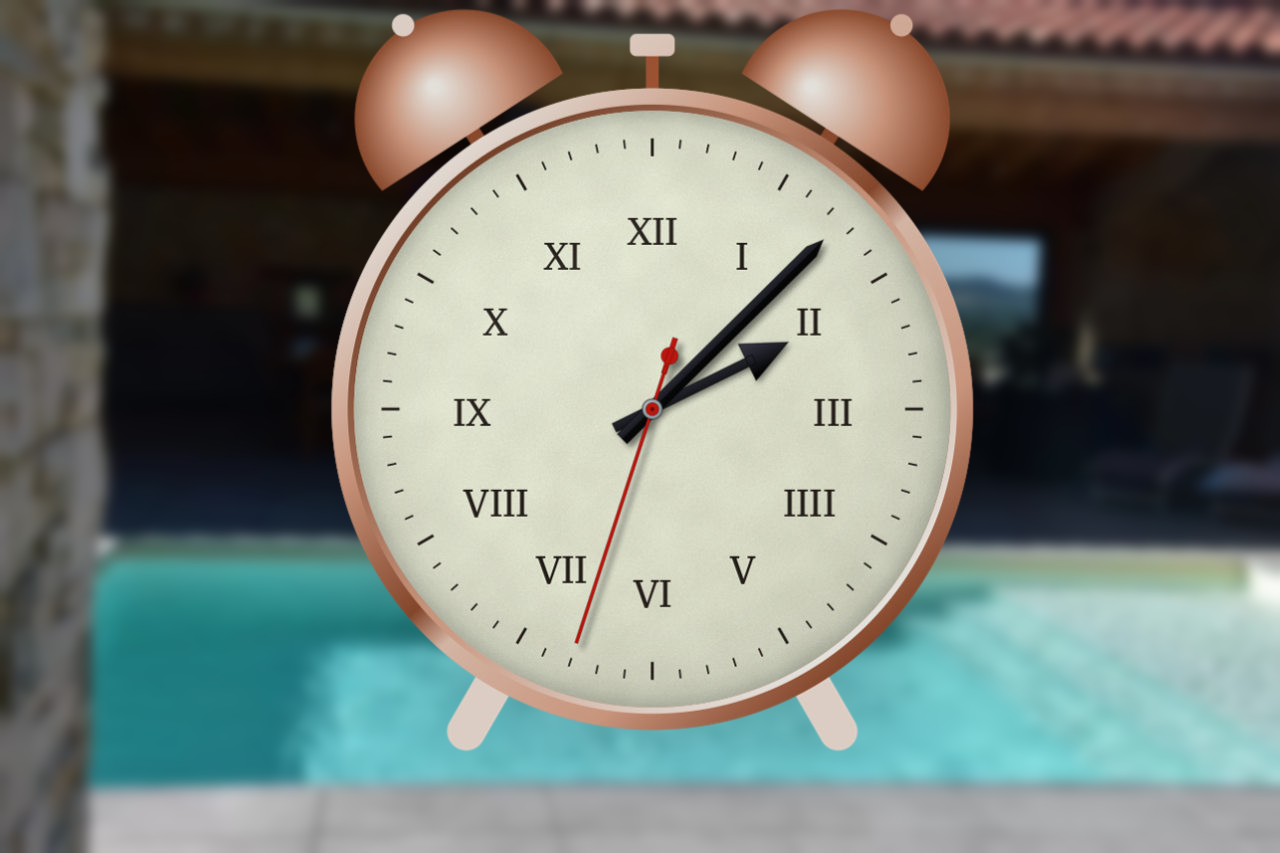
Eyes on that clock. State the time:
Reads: 2:07:33
